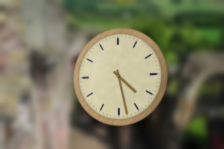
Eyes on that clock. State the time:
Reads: 4:28
